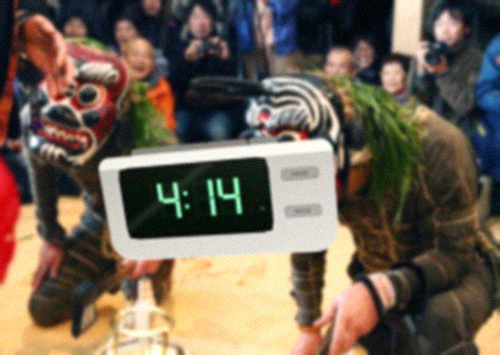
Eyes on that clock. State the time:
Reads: 4:14
